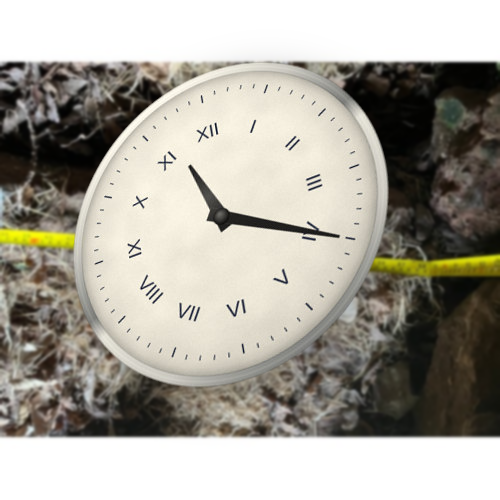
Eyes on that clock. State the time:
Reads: 11:20
